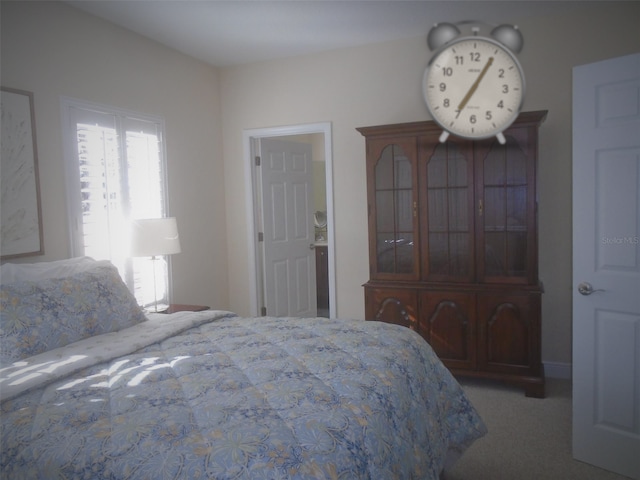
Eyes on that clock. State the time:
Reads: 7:05
